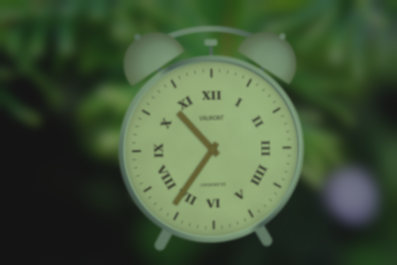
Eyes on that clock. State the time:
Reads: 10:36
